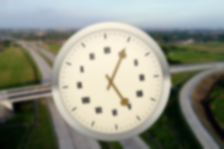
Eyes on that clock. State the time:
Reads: 5:05
